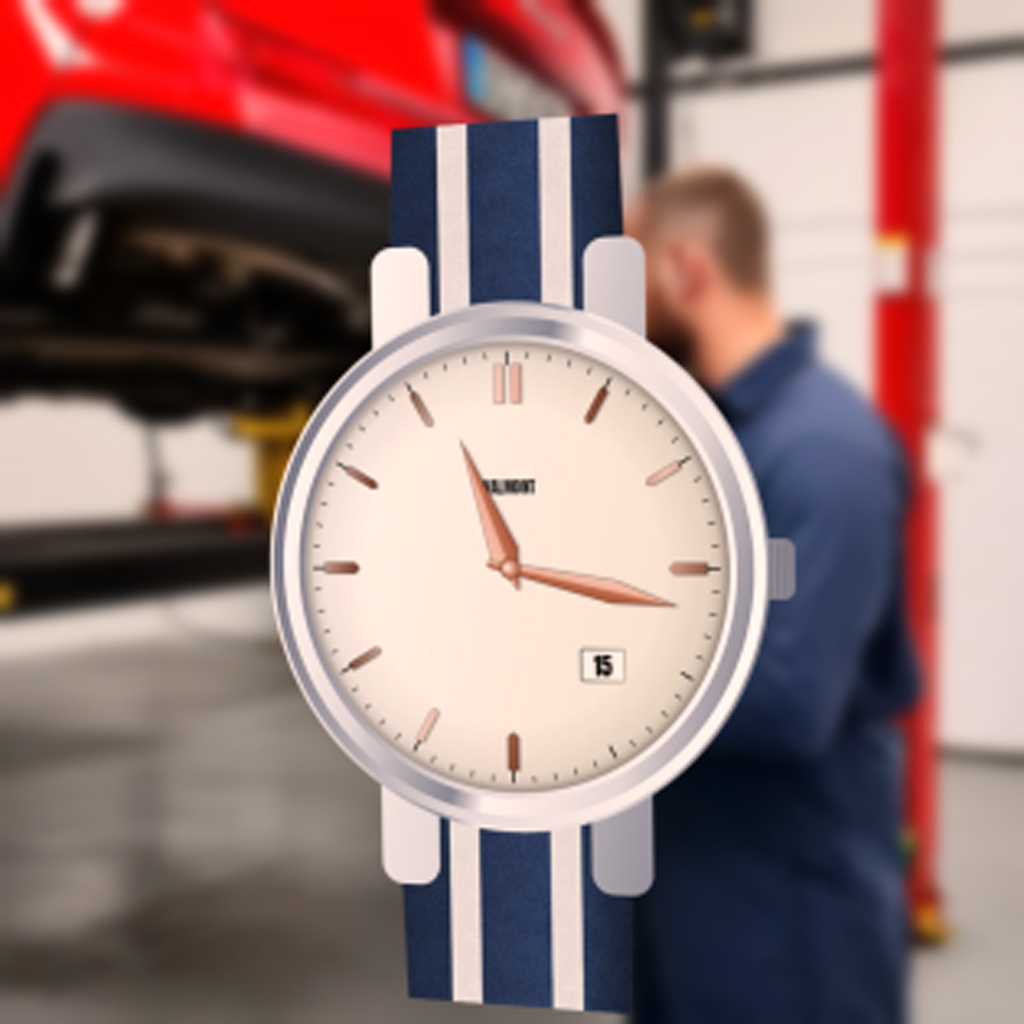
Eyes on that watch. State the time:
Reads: 11:17
